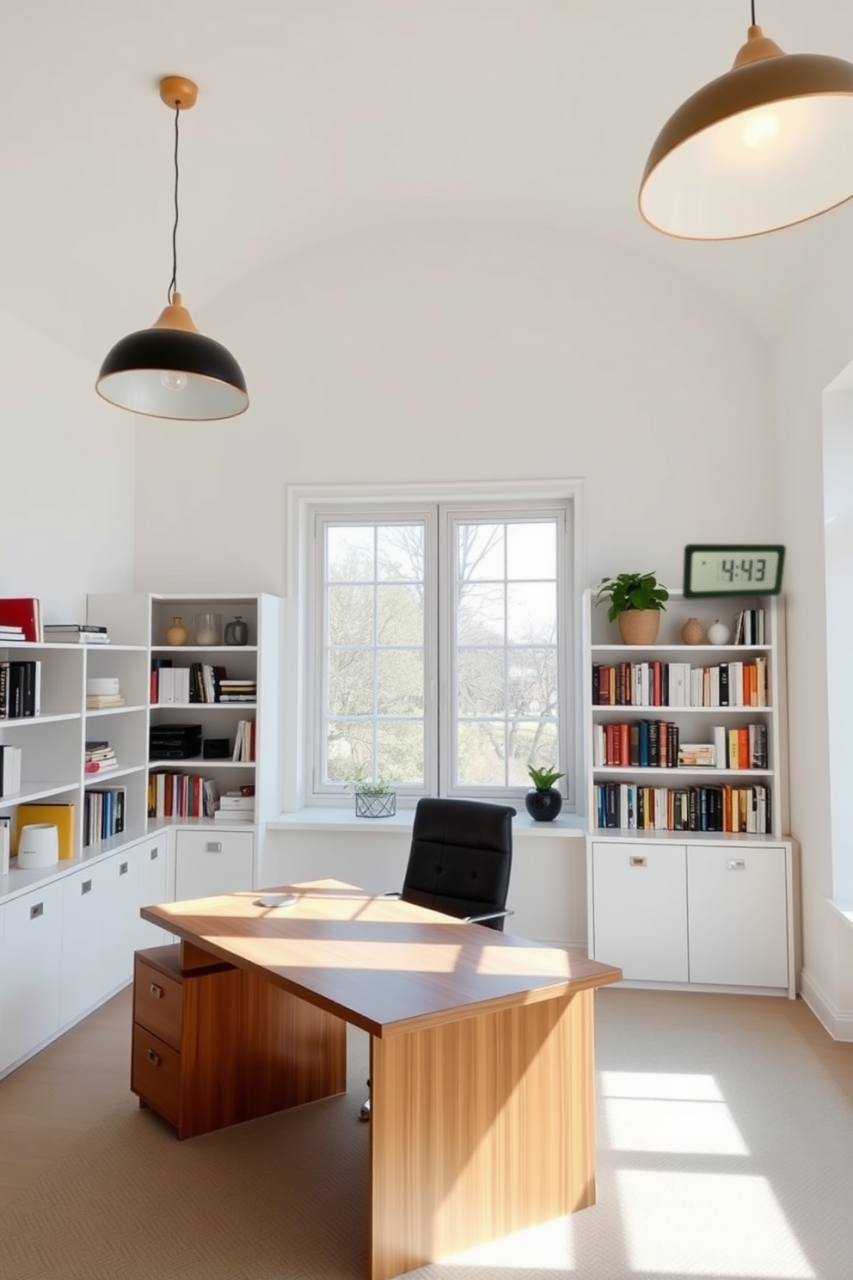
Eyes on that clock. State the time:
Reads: 4:43
